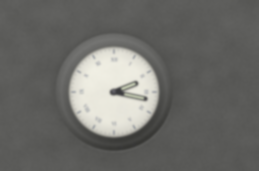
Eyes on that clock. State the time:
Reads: 2:17
